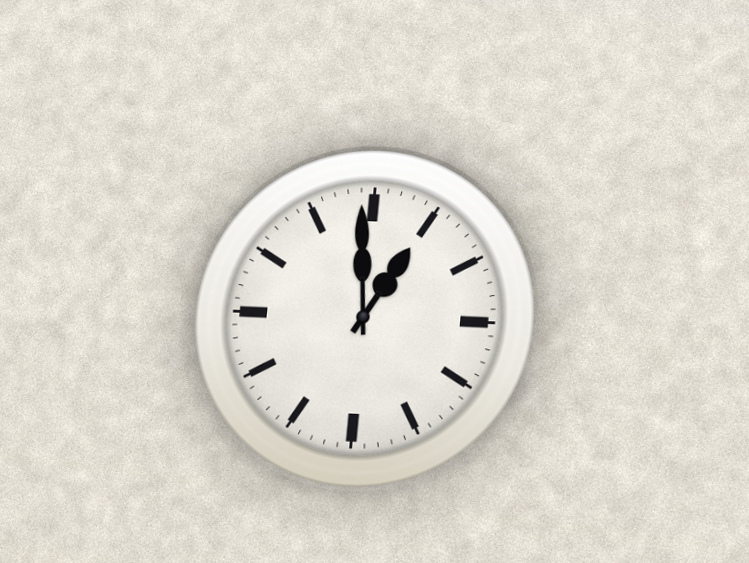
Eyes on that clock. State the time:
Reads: 12:59
